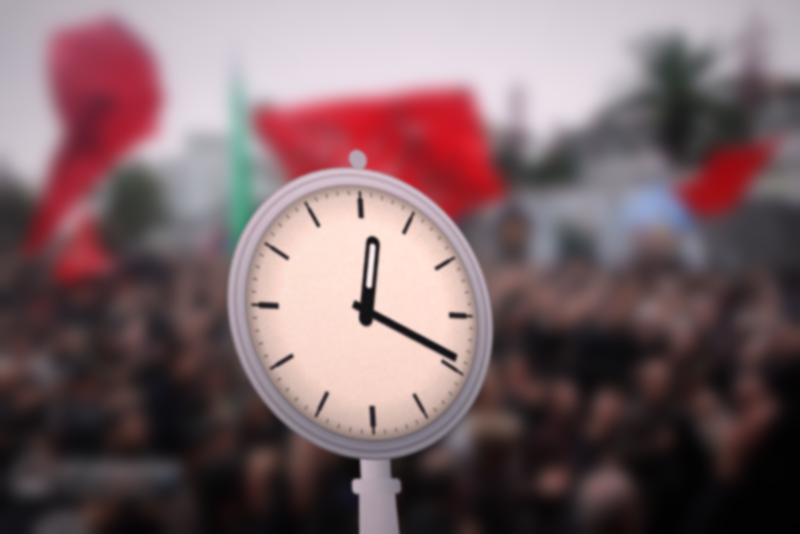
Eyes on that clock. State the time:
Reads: 12:19
